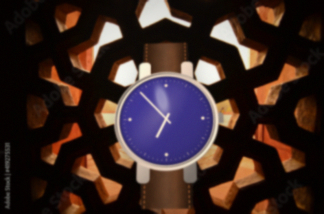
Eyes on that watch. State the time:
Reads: 6:53
